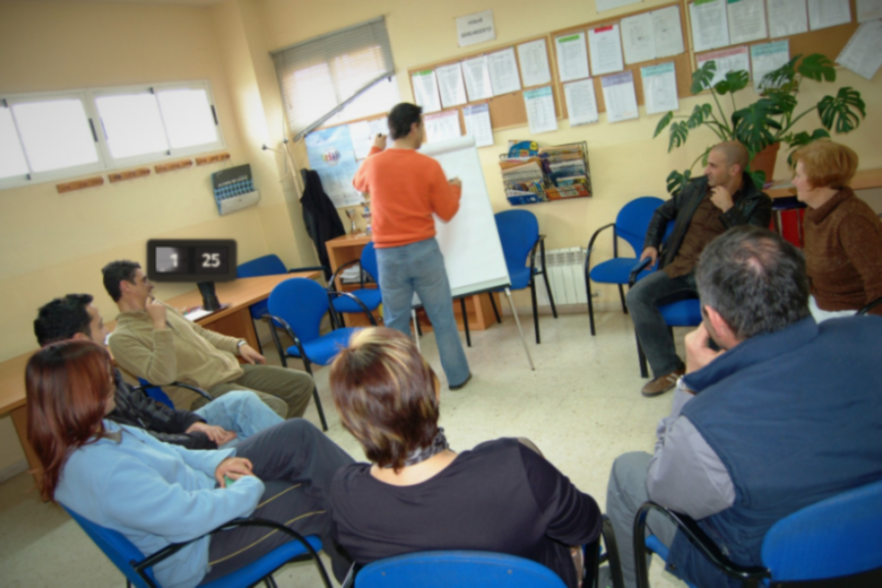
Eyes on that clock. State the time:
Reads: 1:25
